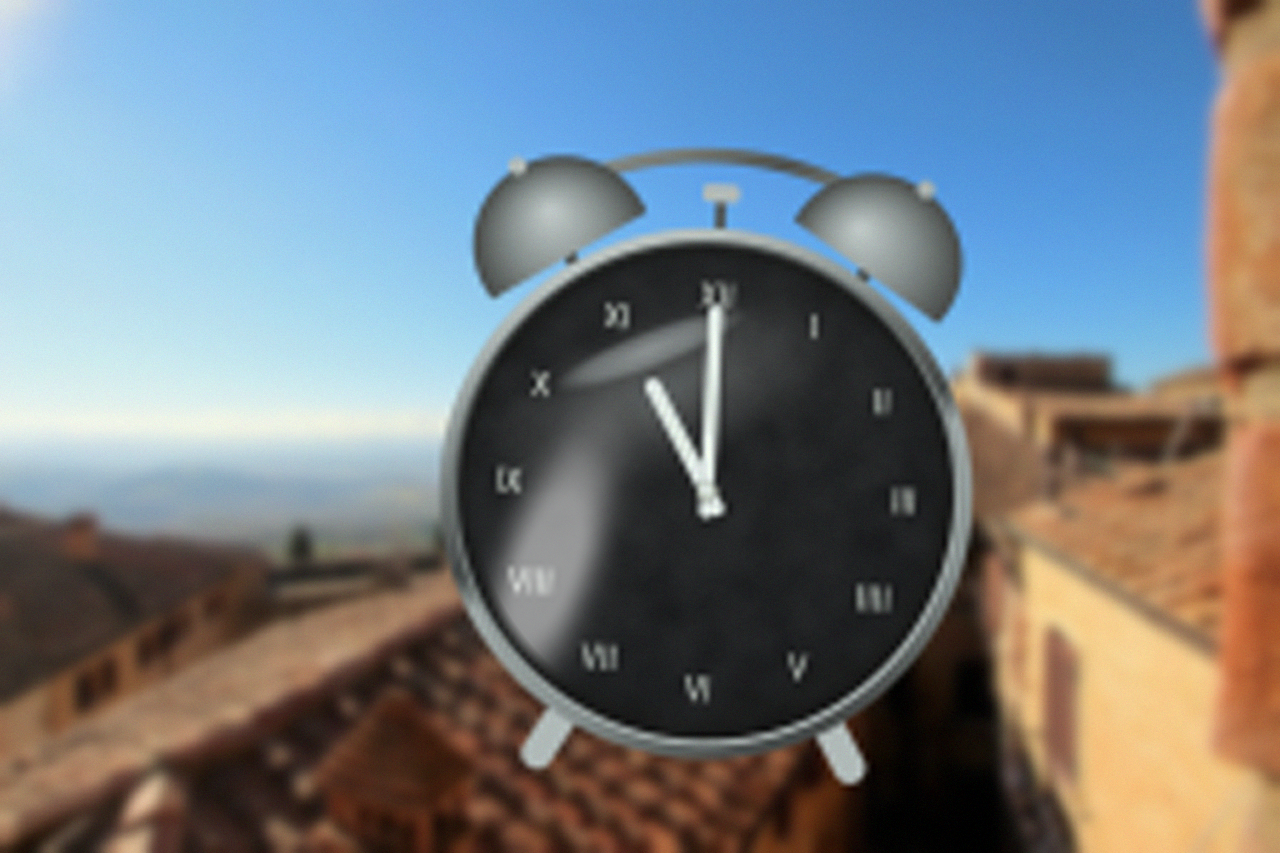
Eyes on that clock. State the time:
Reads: 11:00
